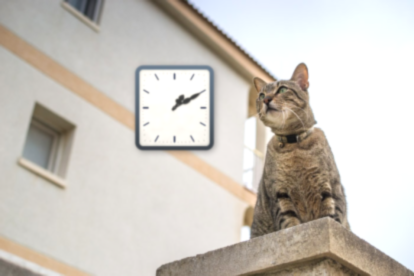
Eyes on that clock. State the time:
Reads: 1:10
